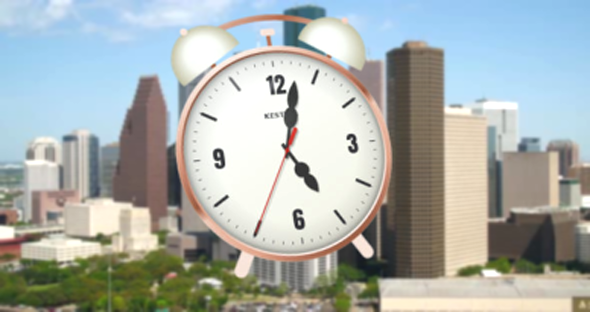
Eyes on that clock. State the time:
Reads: 5:02:35
